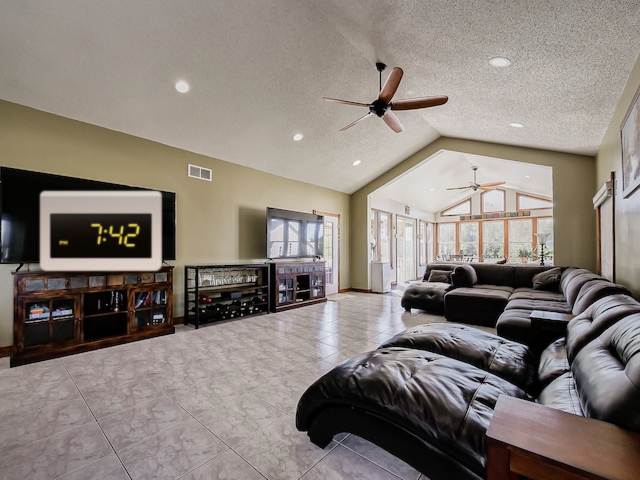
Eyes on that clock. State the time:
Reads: 7:42
